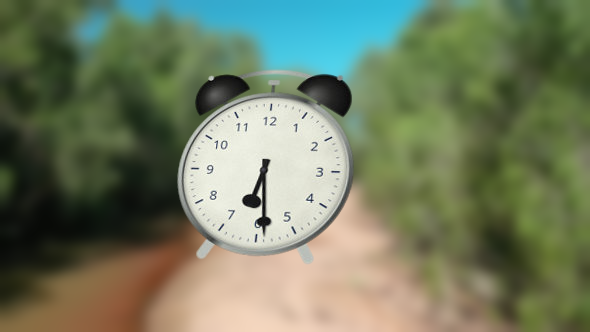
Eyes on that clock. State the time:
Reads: 6:29
